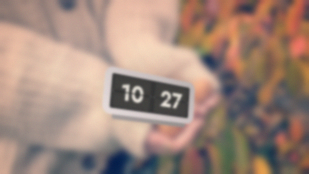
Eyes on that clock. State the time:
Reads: 10:27
